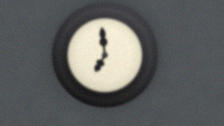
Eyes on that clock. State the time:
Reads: 6:59
